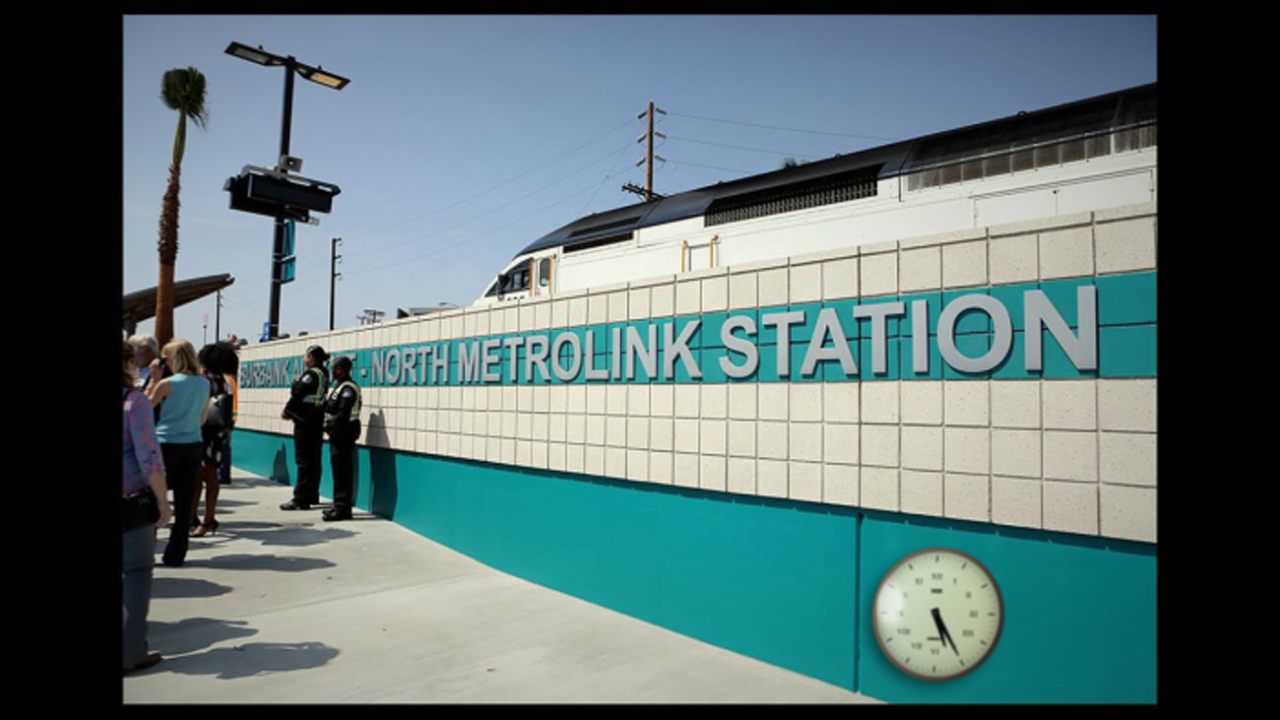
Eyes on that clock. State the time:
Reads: 5:25
